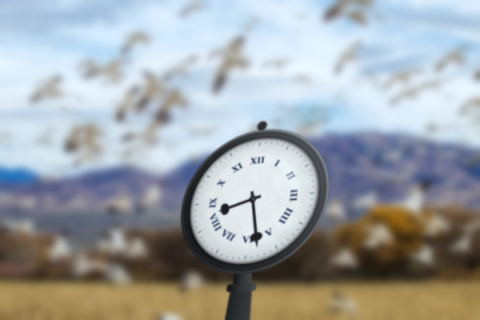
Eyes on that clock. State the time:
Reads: 8:28
